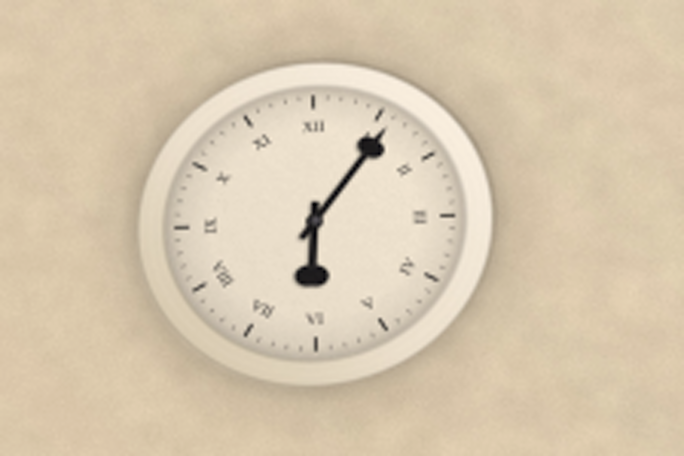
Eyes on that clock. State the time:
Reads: 6:06
